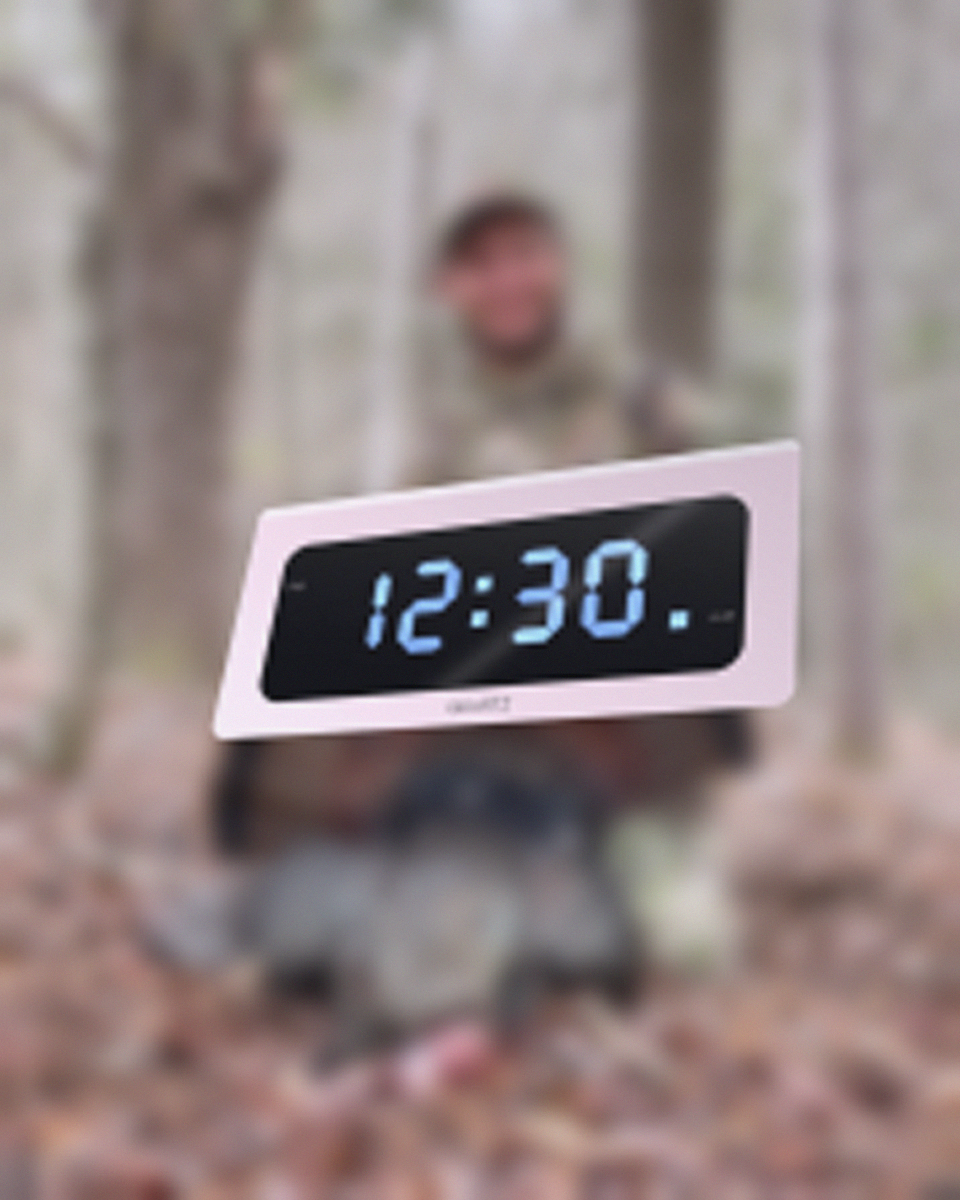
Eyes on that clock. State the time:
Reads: 12:30
